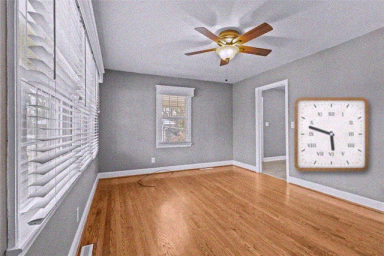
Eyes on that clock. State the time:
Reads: 5:48
